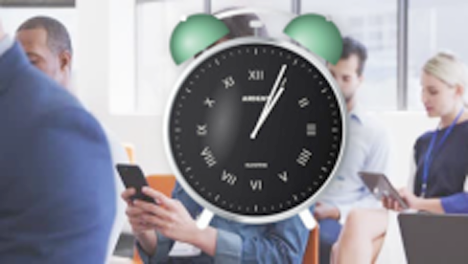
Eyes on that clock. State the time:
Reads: 1:04
